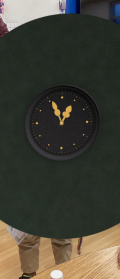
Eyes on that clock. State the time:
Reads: 12:56
